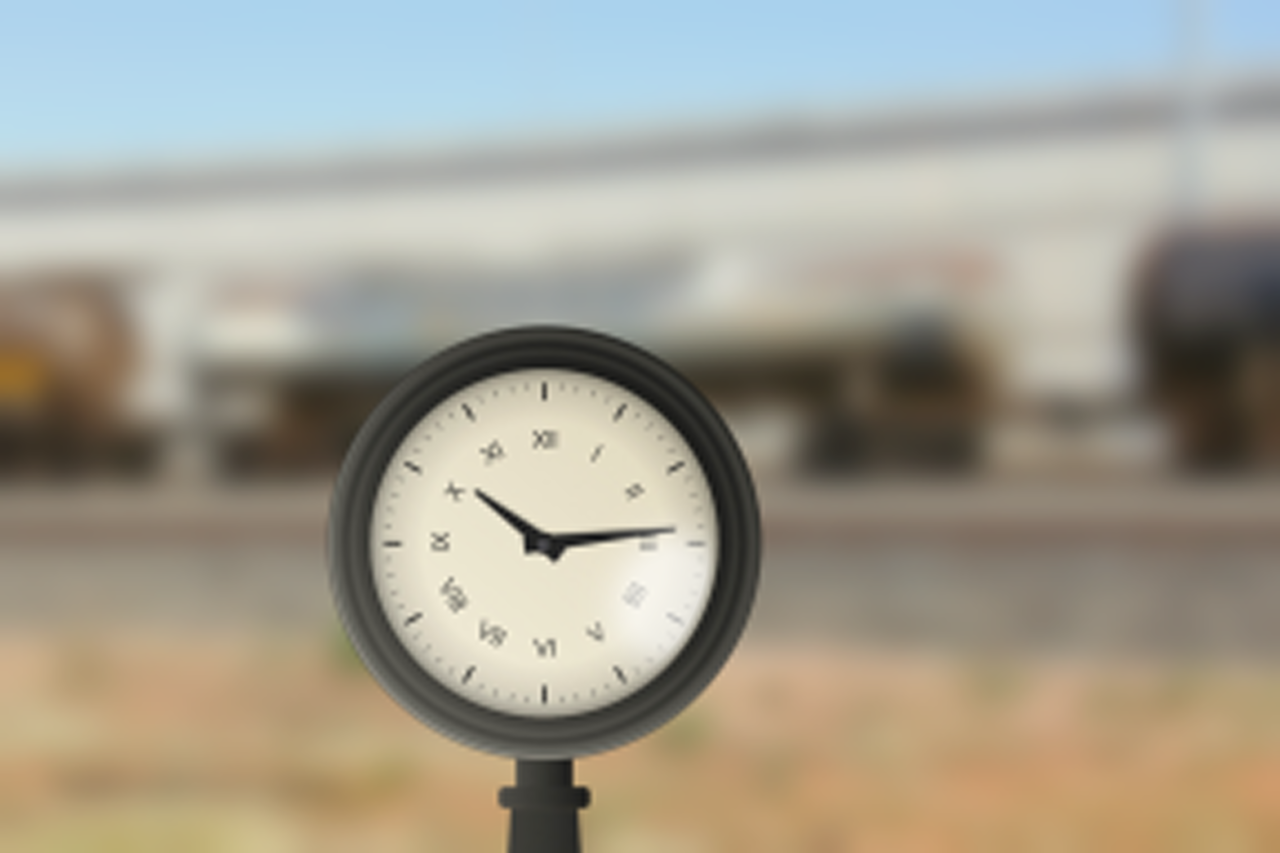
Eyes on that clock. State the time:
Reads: 10:14
